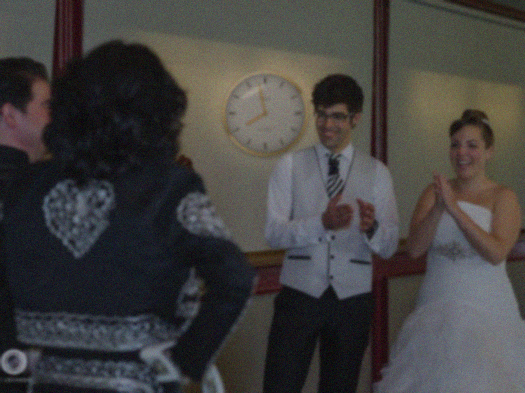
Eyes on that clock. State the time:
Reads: 7:58
